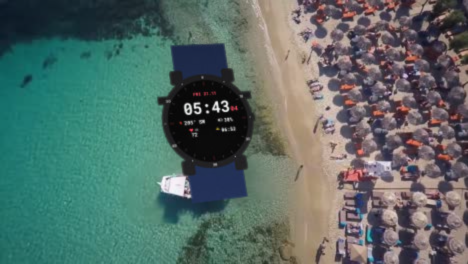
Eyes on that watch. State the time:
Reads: 5:43
